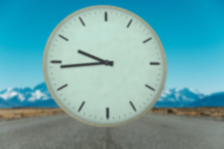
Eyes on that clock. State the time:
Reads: 9:44
